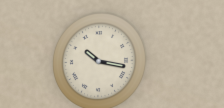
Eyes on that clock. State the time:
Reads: 10:17
